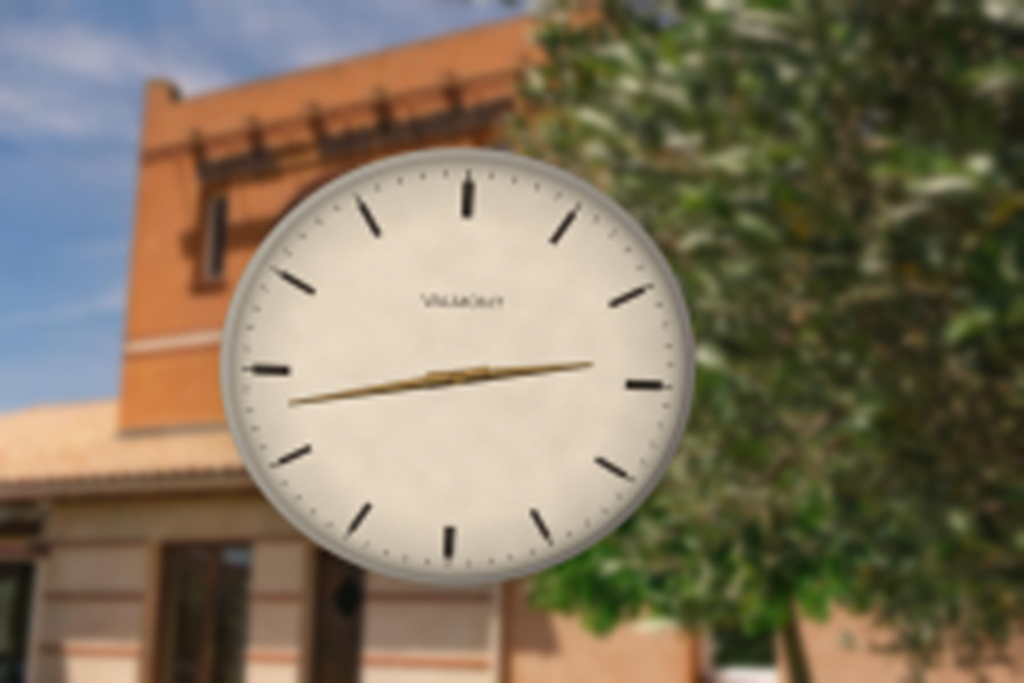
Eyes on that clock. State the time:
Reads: 2:43
